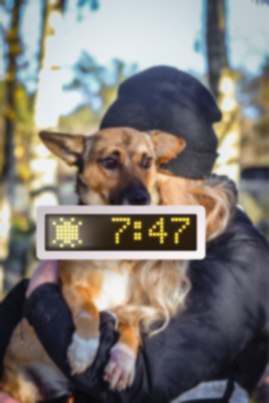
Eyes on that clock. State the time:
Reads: 7:47
